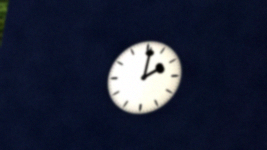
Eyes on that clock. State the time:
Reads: 2:01
